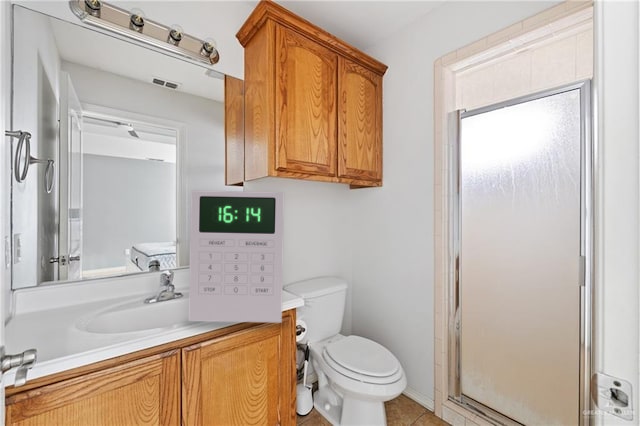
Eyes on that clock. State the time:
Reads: 16:14
